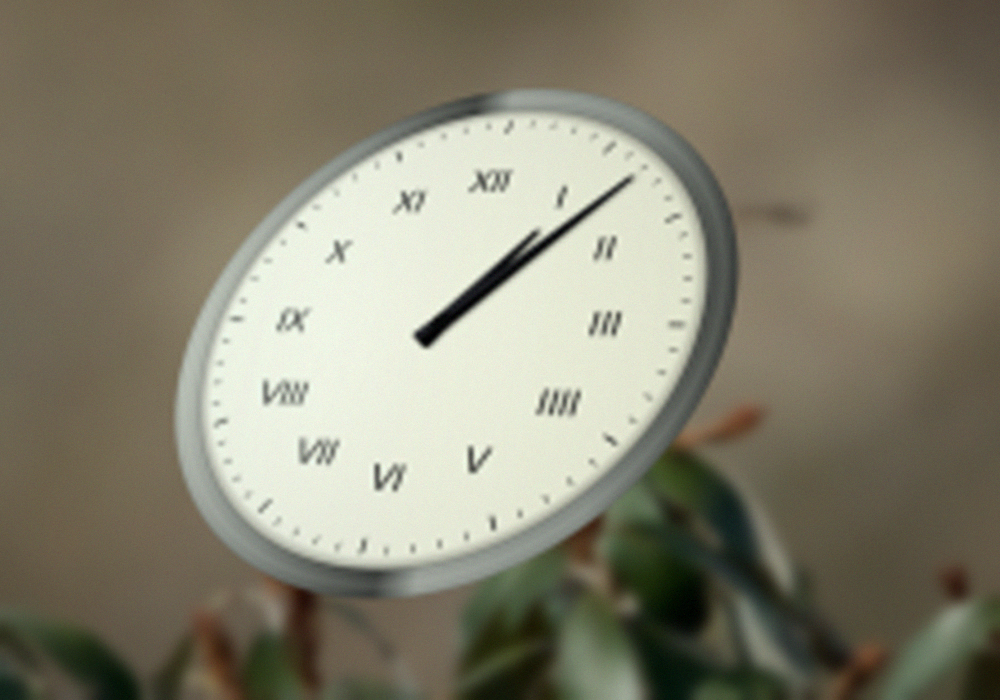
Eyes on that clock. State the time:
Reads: 1:07
